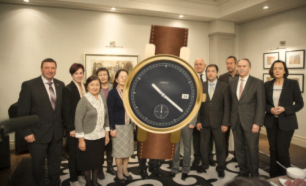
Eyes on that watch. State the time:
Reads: 10:21
